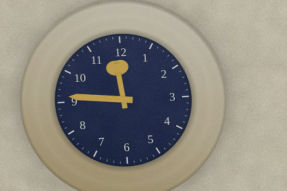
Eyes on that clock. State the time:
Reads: 11:46
